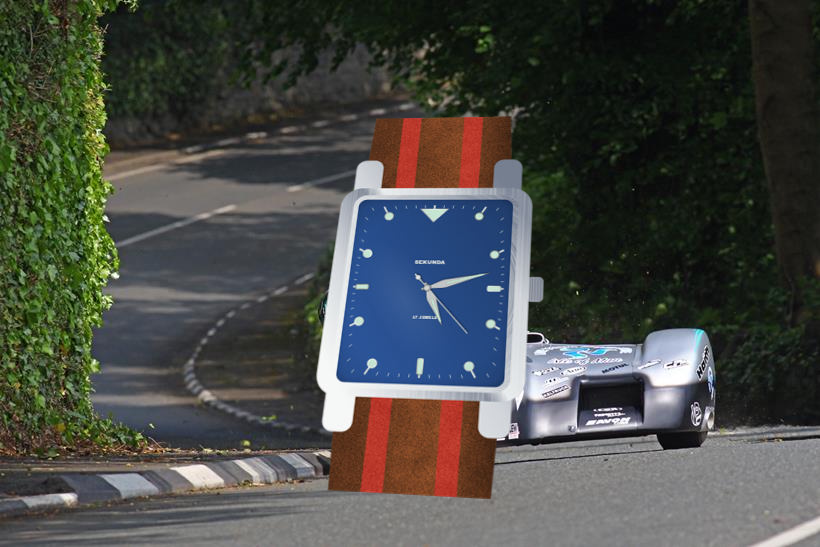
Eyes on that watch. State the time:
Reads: 5:12:23
